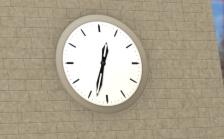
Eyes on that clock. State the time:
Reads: 12:33
